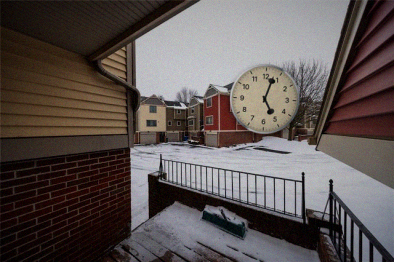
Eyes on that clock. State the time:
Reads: 5:03
